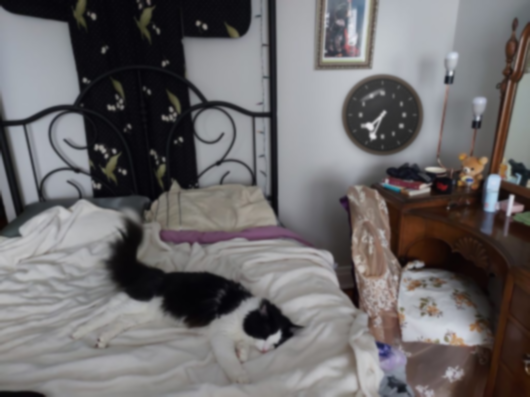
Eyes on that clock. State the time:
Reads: 7:34
